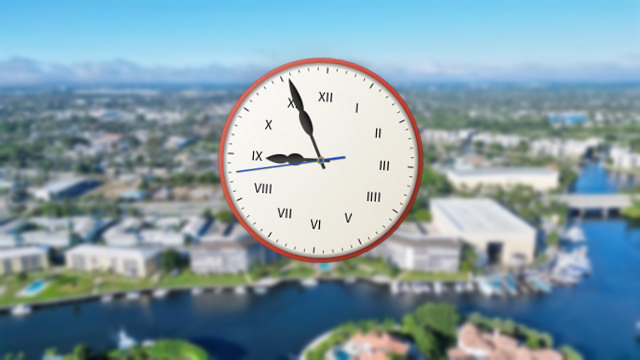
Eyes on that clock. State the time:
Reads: 8:55:43
